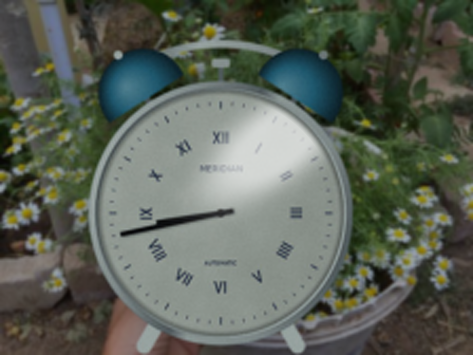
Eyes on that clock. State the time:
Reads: 8:43
